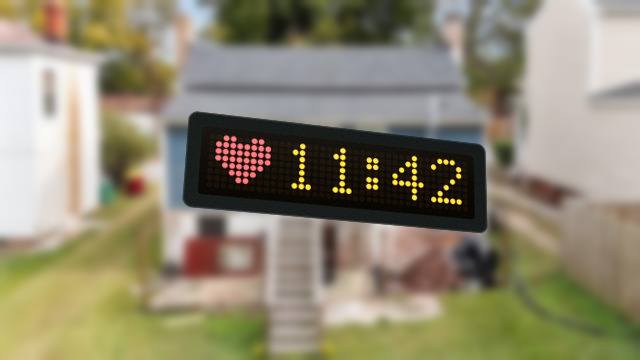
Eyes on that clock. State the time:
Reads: 11:42
